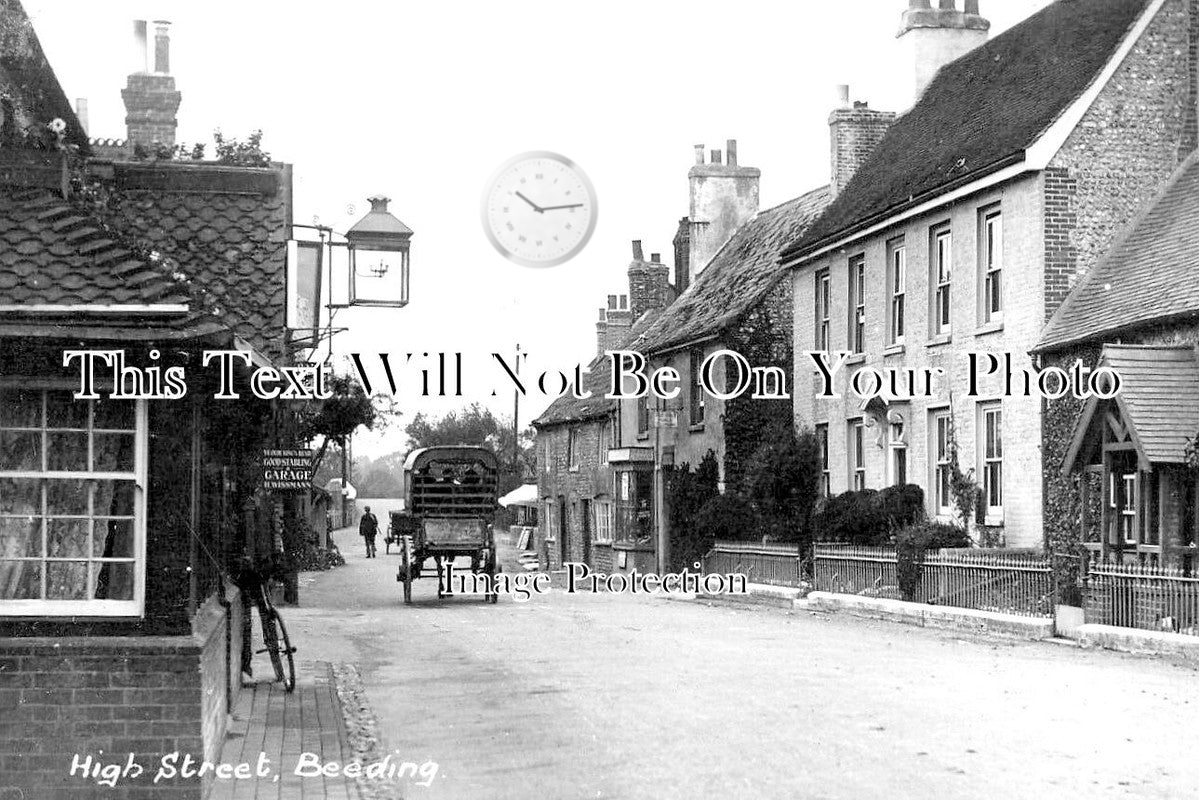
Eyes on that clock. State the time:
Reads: 10:14
